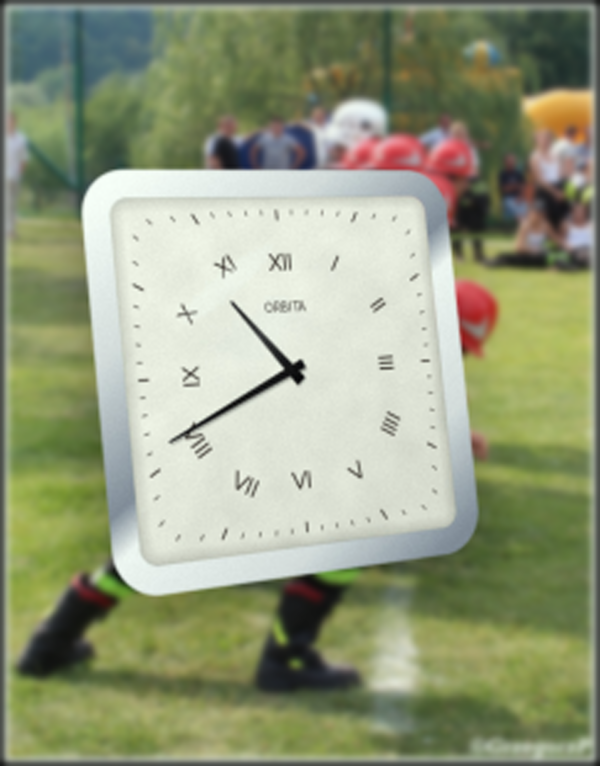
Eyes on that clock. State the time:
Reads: 10:41
